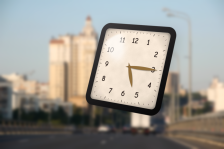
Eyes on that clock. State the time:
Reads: 5:15
